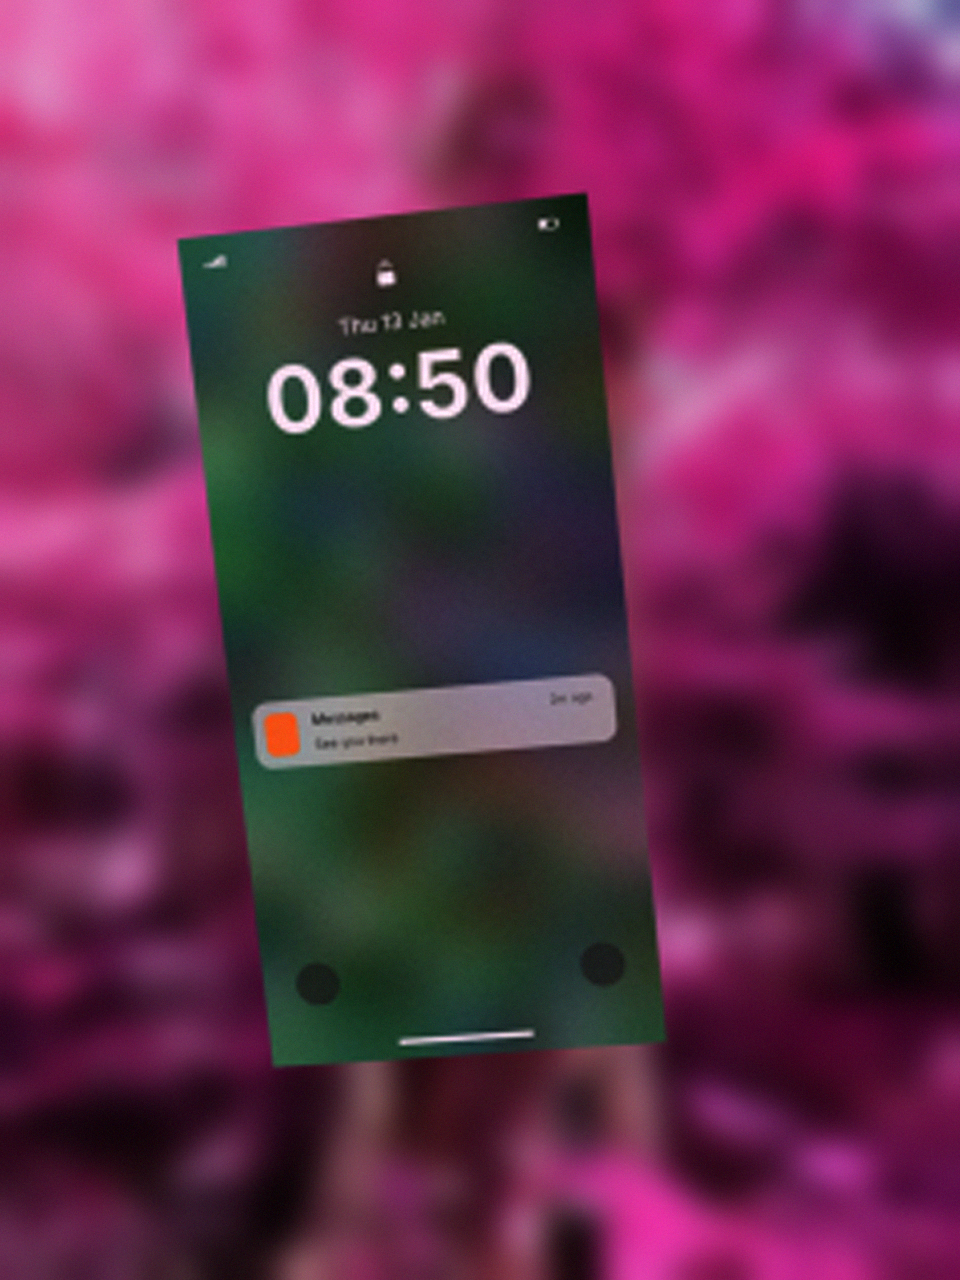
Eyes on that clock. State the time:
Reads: 8:50
